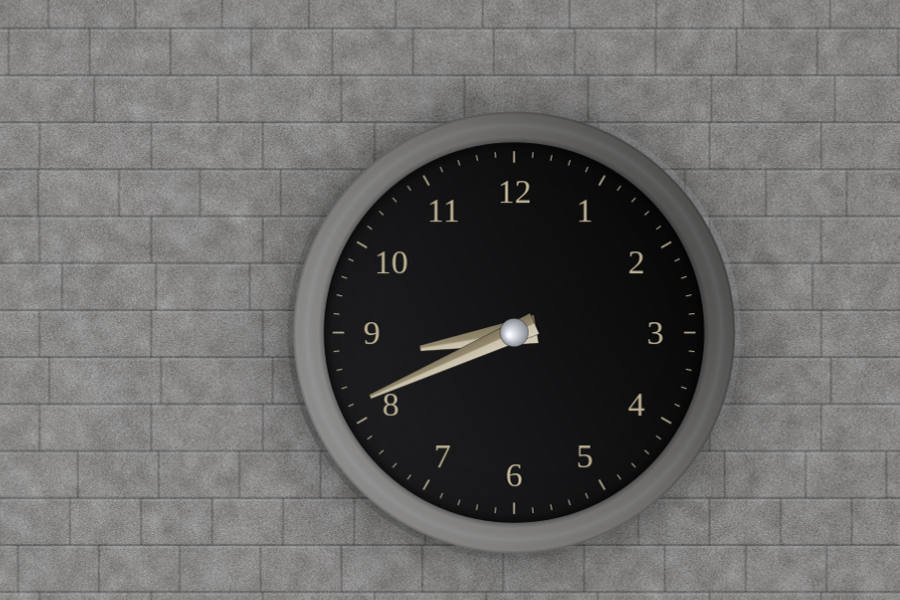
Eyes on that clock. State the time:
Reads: 8:41
